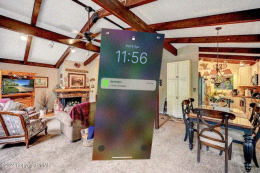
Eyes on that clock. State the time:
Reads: 11:56
